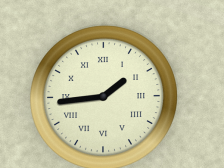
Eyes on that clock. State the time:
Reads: 1:44
